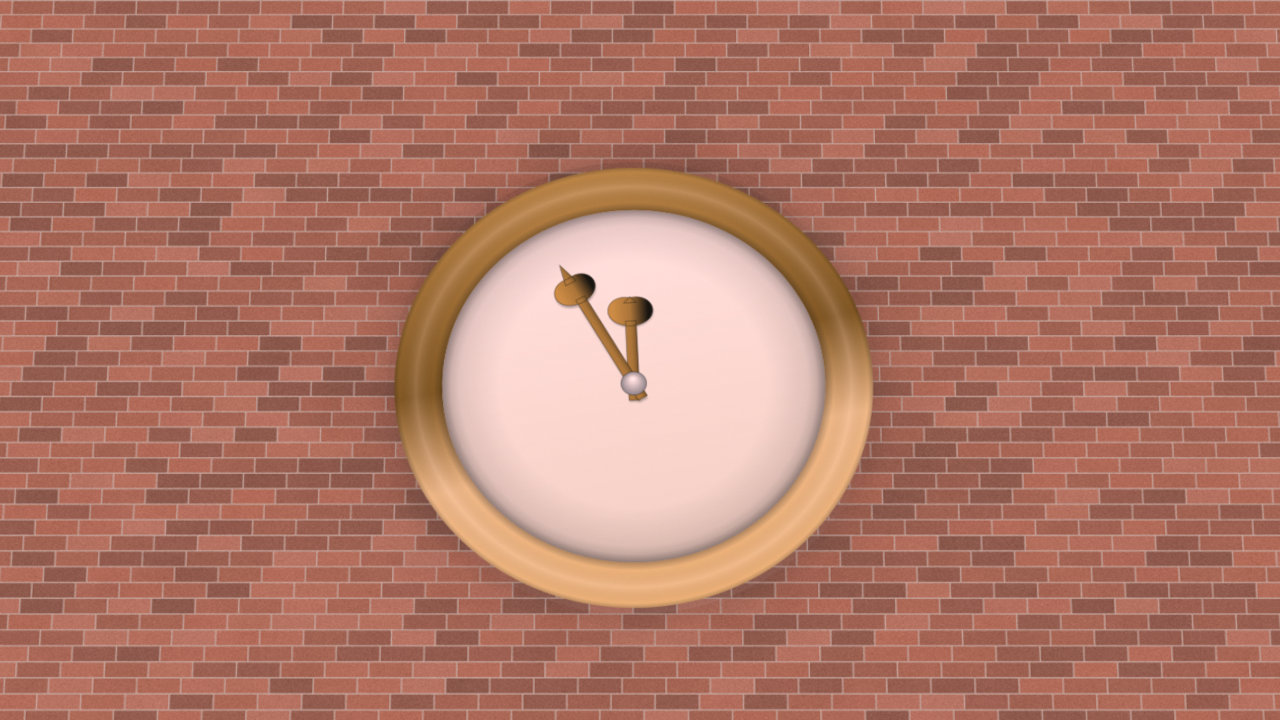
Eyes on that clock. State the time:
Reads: 11:55
